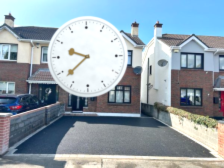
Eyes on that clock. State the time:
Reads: 9:38
